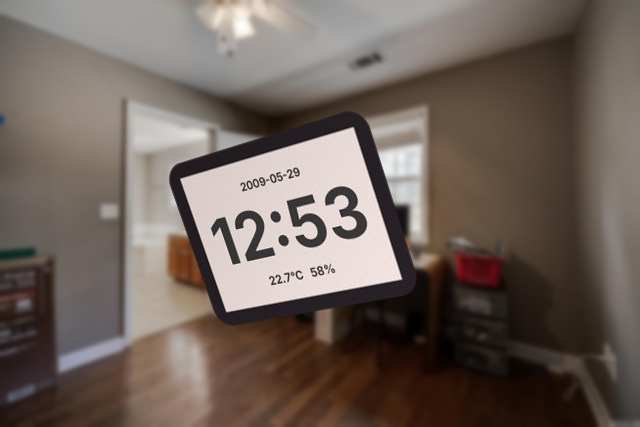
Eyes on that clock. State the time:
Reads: 12:53
